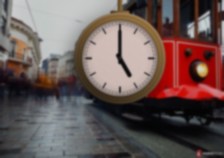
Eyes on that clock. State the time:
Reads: 5:00
